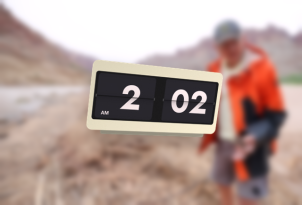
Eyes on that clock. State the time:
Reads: 2:02
